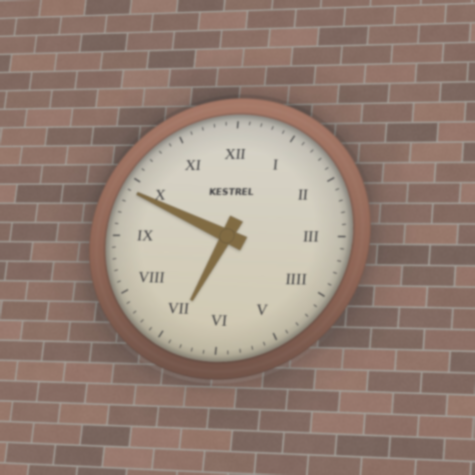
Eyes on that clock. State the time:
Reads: 6:49
